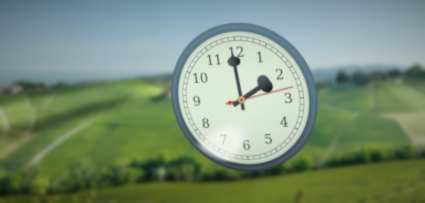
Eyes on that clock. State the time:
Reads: 1:59:13
